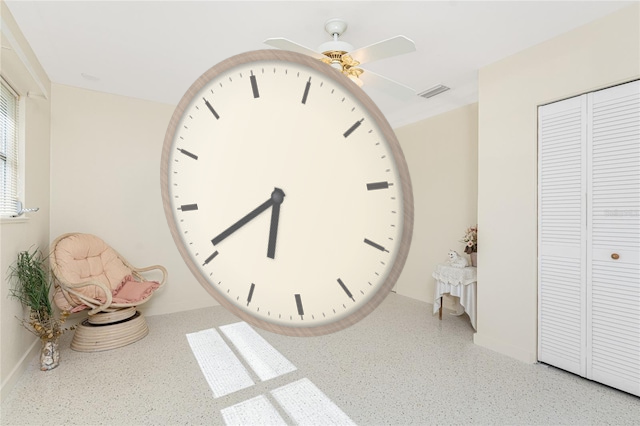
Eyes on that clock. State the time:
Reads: 6:41
